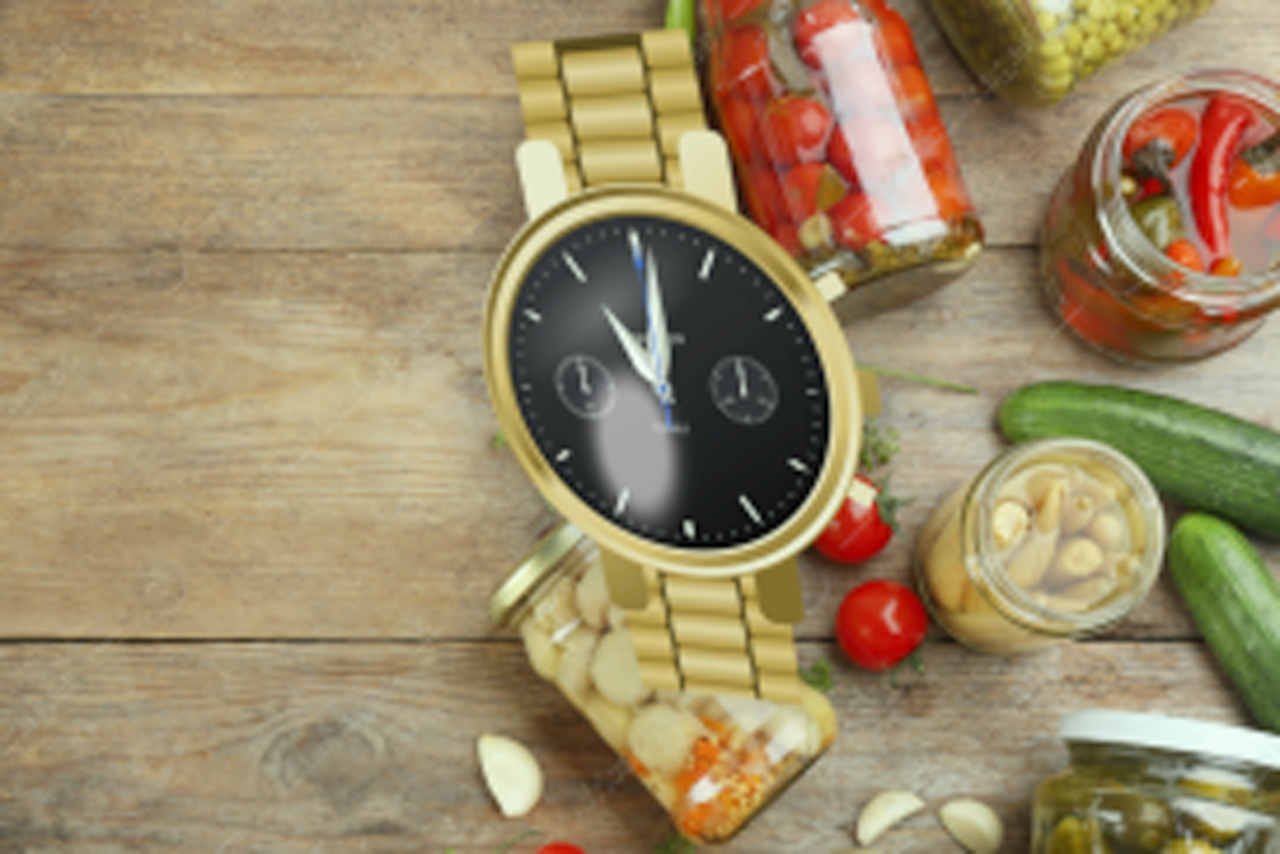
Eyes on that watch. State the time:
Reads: 11:01
